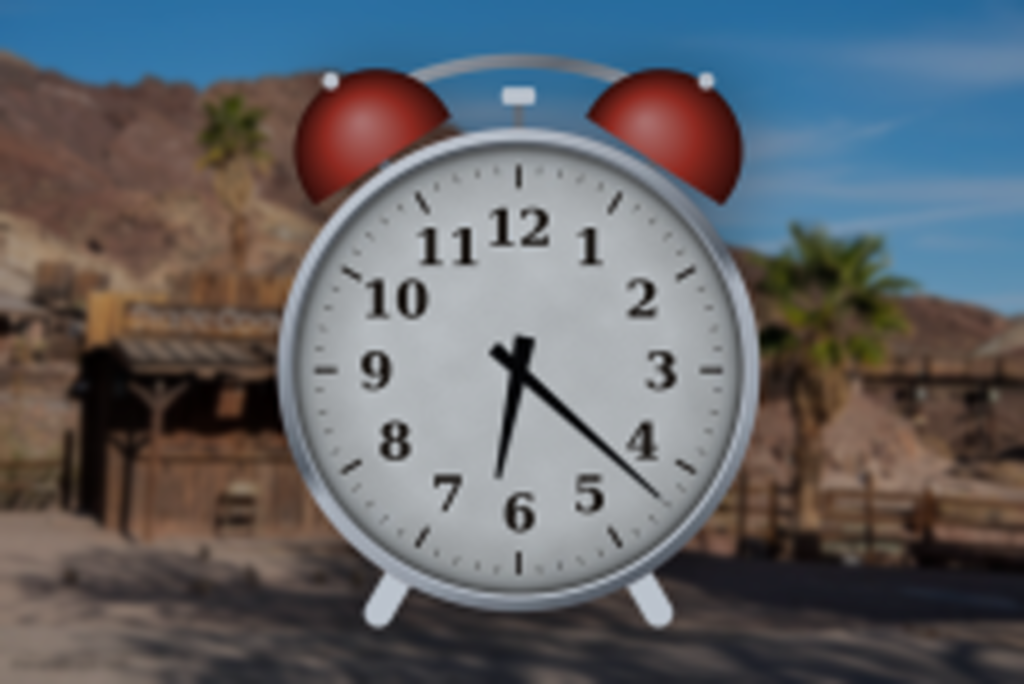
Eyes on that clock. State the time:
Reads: 6:22
